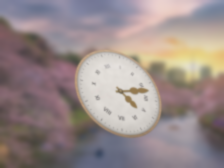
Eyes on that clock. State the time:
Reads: 5:17
